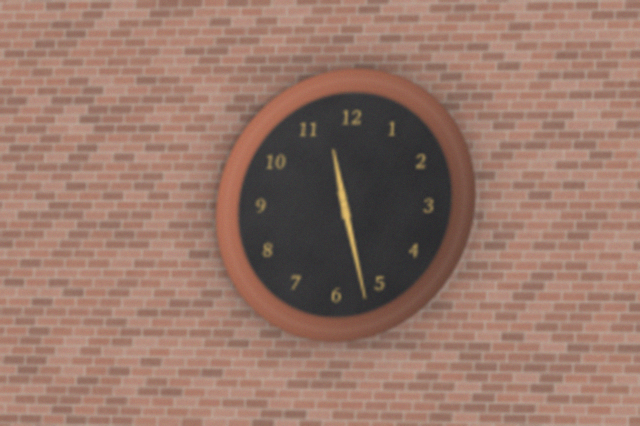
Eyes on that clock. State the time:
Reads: 11:27
